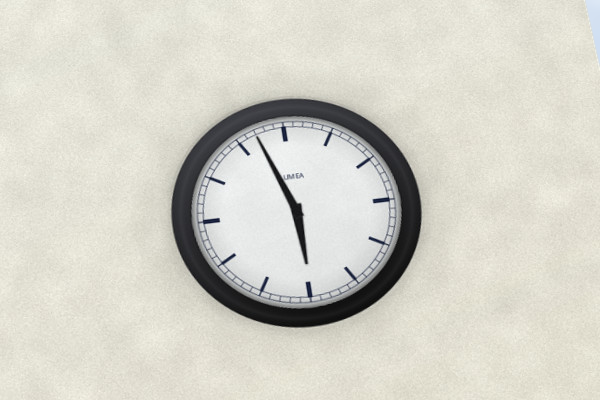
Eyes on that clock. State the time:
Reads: 5:57
